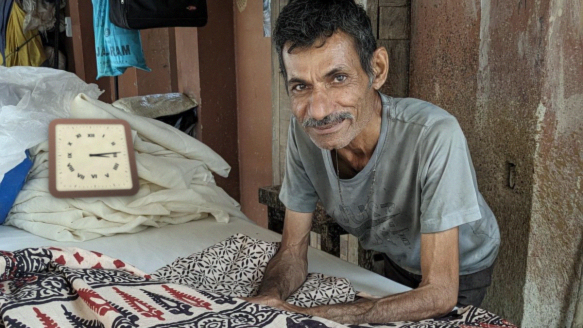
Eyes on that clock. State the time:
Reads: 3:14
